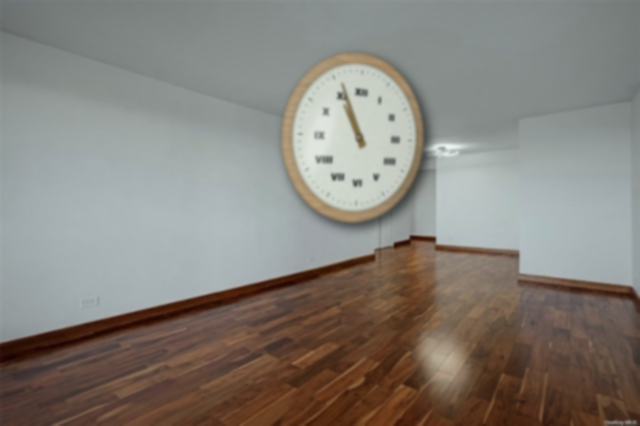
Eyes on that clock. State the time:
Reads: 10:56
